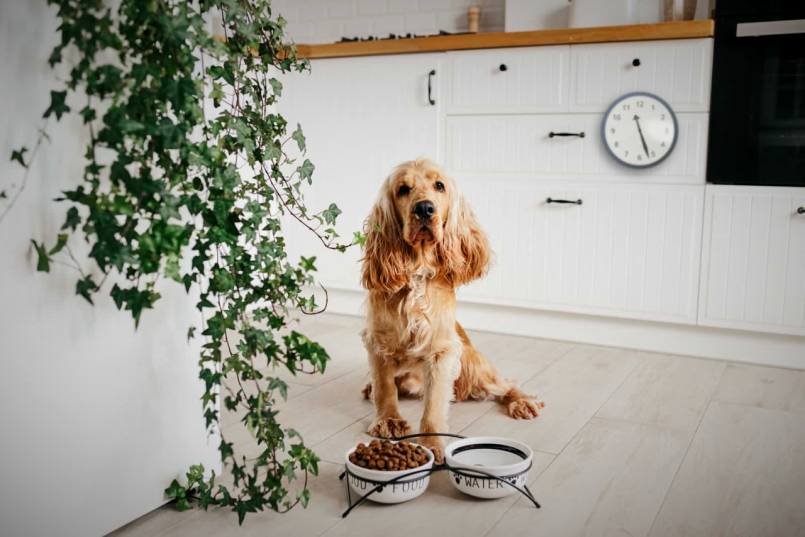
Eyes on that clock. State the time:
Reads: 11:27
